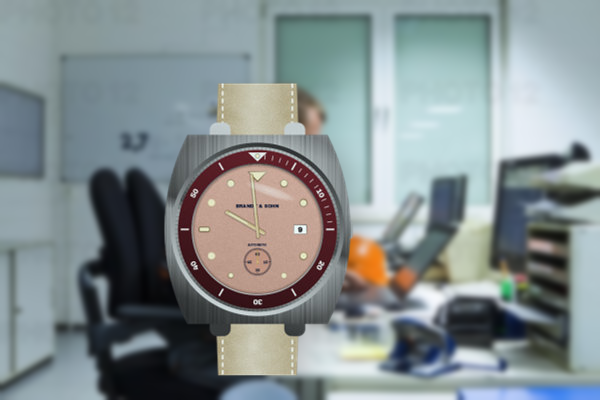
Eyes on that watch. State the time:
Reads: 9:59
